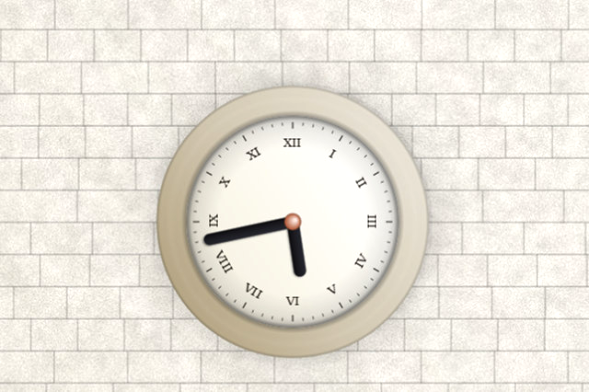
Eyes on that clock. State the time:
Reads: 5:43
